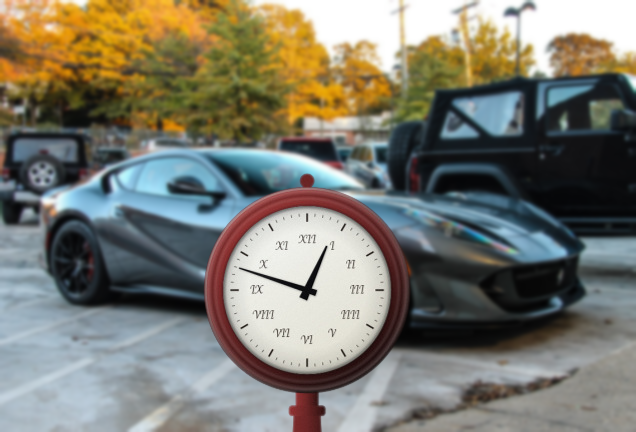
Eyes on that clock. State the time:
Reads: 12:48
